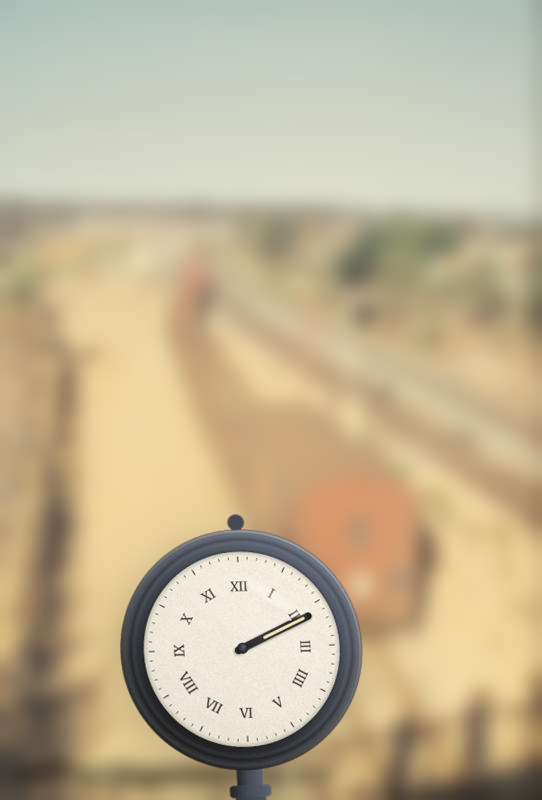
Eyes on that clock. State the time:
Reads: 2:11
